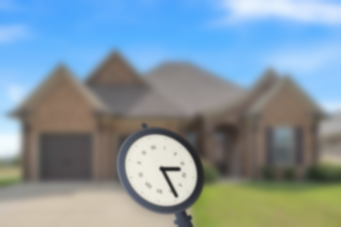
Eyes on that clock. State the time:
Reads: 3:29
